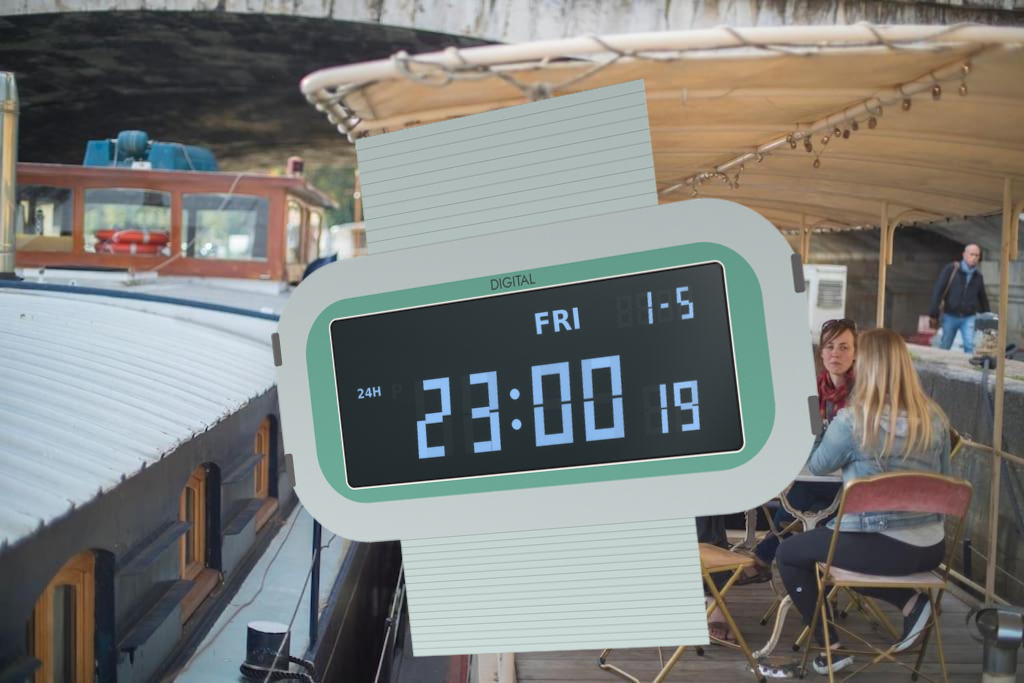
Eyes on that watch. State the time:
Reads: 23:00:19
